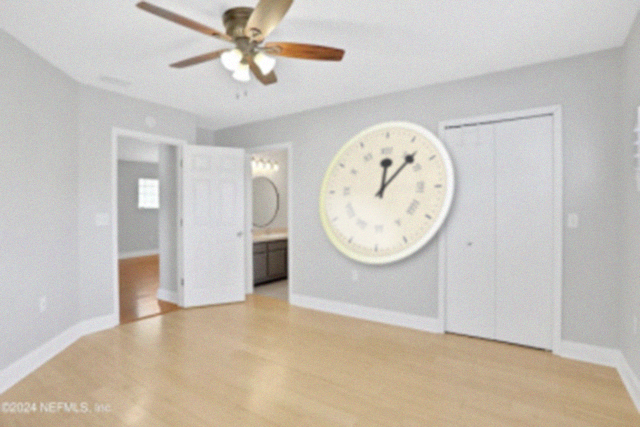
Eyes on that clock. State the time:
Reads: 12:07
